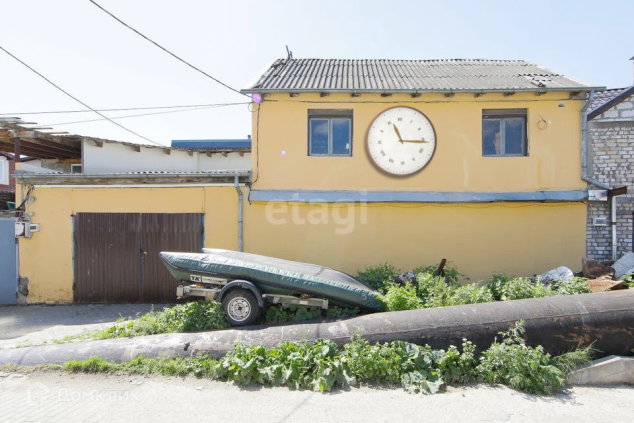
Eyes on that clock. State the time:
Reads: 11:16
